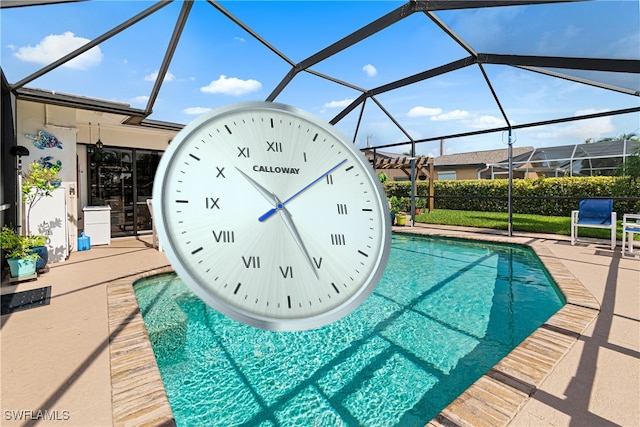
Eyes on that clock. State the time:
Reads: 10:26:09
